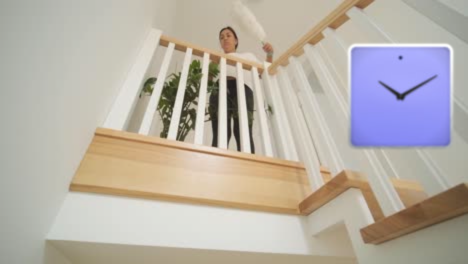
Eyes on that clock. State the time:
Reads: 10:10
